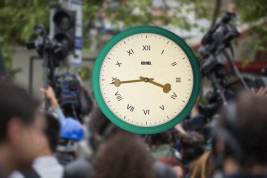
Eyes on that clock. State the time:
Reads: 3:44
